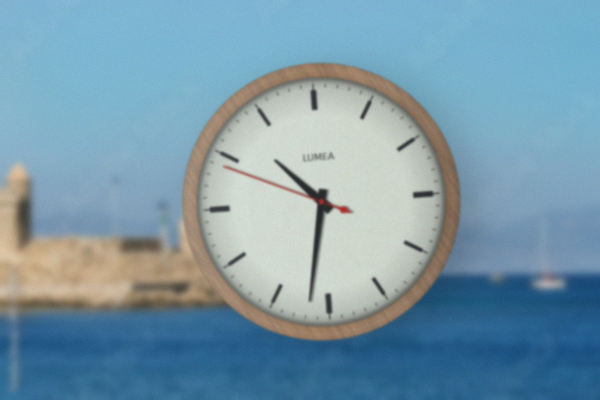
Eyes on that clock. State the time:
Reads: 10:31:49
